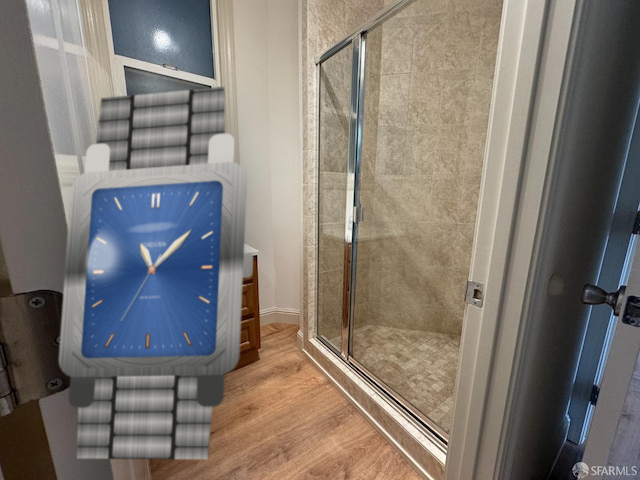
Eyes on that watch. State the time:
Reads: 11:07:35
